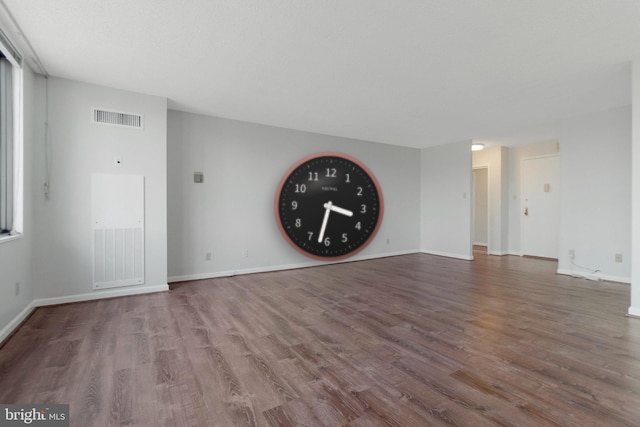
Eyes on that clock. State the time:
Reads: 3:32
